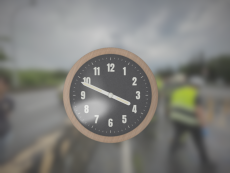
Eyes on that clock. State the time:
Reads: 3:49
